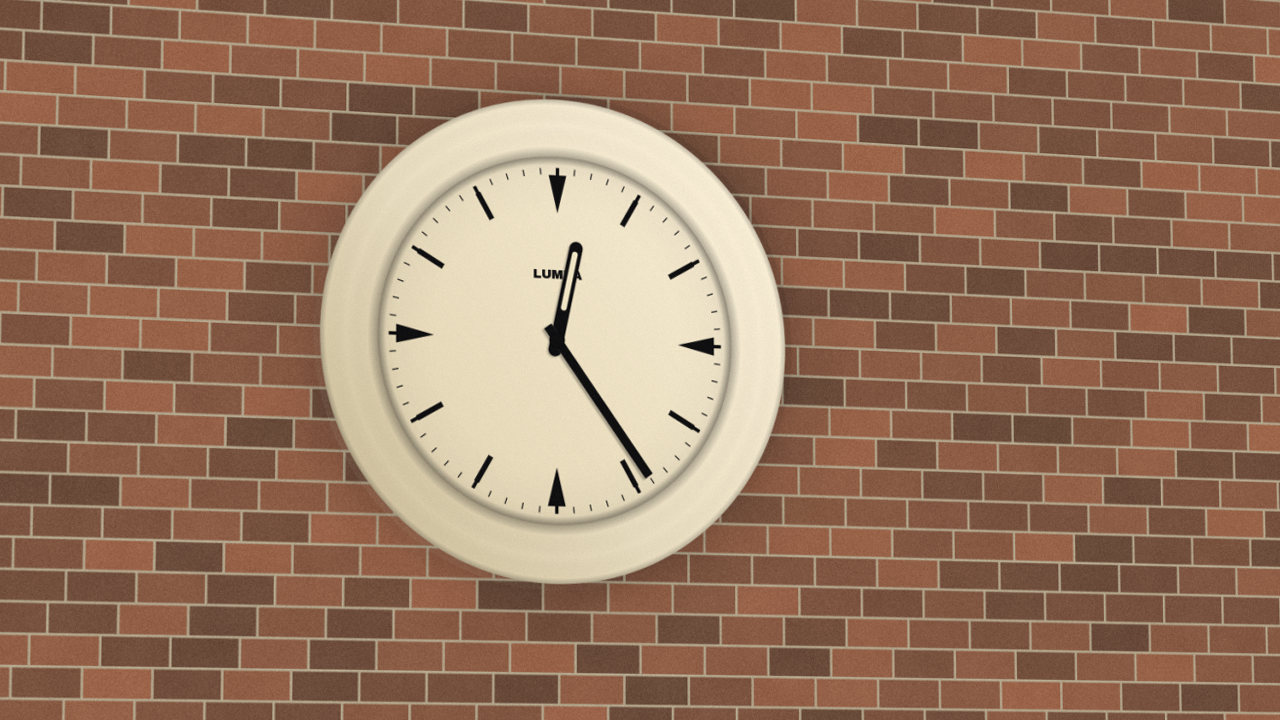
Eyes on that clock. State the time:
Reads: 12:24
